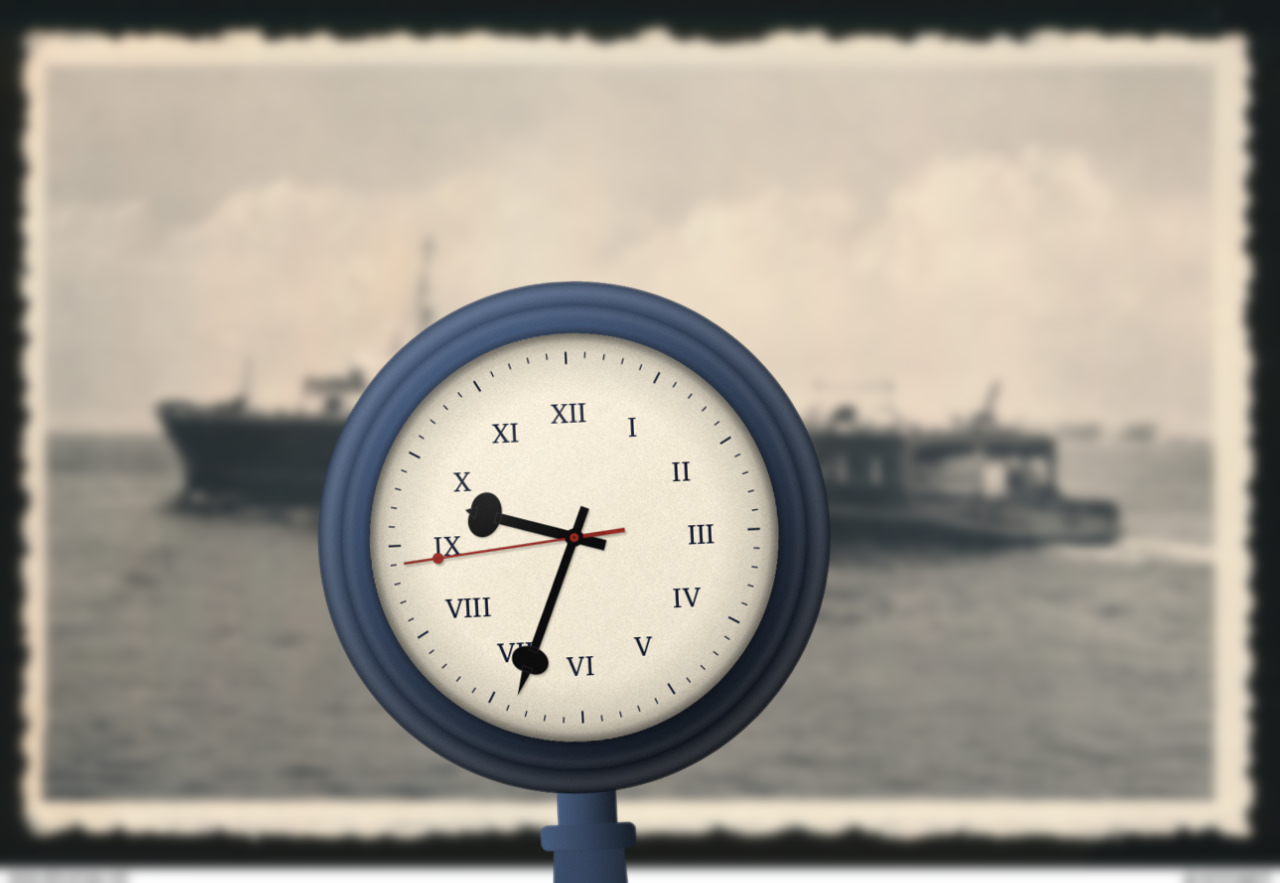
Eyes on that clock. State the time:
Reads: 9:33:44
